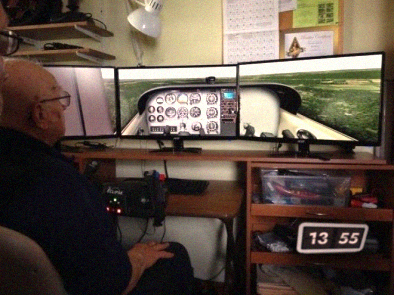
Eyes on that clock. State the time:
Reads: 13:55
